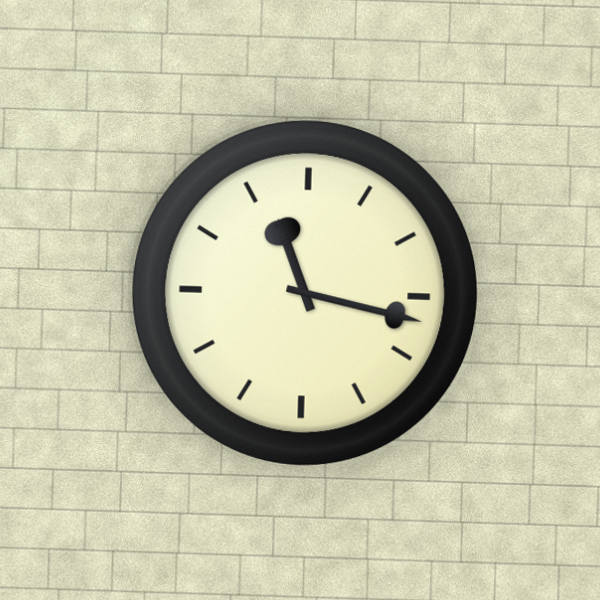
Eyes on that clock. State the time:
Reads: 11:17
